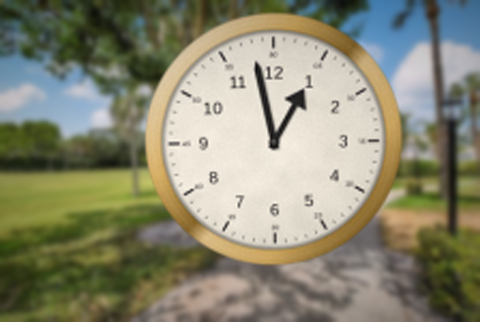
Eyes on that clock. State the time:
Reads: 12:58
